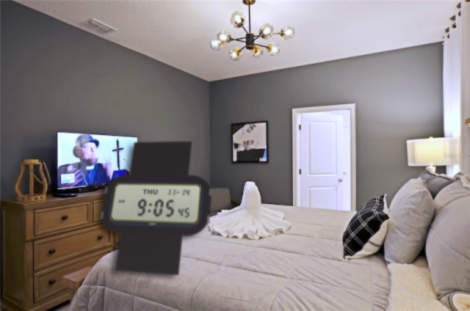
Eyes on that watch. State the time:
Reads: 9:05
